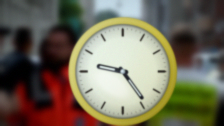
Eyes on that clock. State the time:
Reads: 9:24
